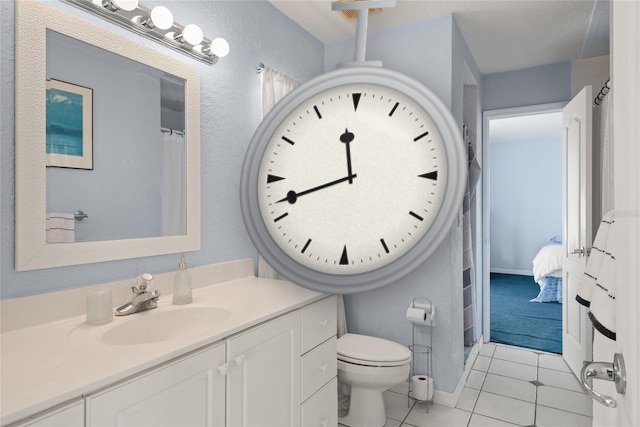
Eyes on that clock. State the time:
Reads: 11:42
